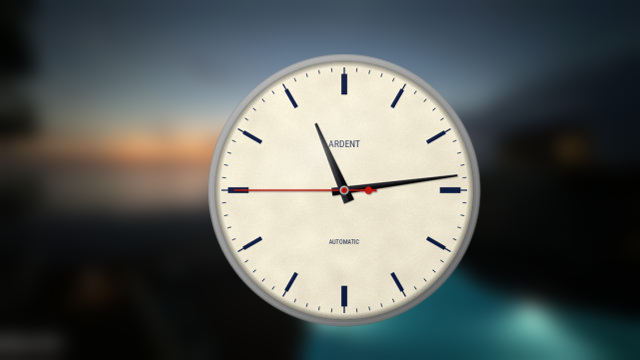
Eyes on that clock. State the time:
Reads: 11:13:45
